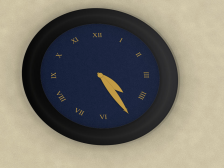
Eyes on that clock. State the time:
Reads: 4:25
